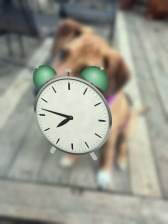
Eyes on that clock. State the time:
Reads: 7:47
